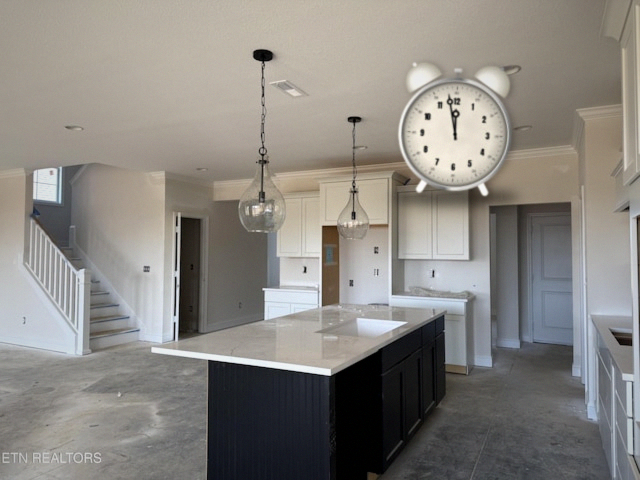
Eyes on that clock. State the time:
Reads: 11:58
